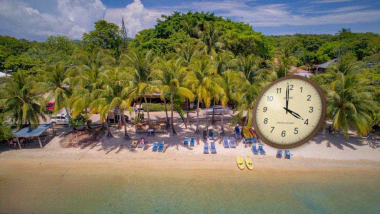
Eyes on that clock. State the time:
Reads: 3:59
